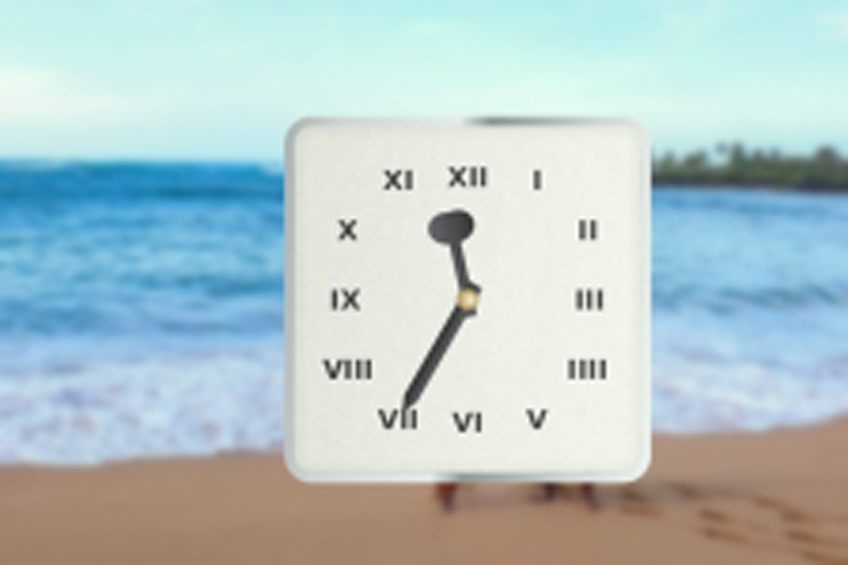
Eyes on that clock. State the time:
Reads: 11:35
